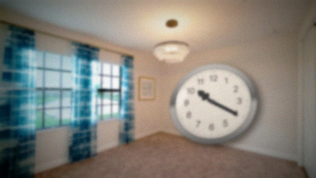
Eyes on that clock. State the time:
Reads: 10:20
